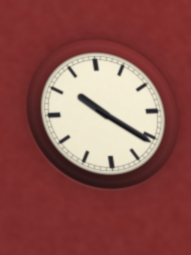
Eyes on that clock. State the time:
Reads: 10:21
